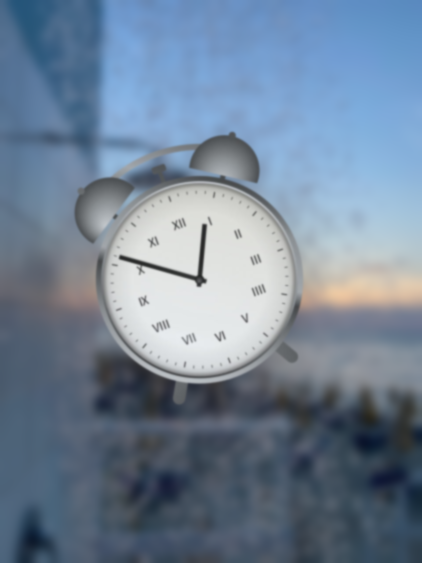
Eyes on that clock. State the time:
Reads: 12:51
